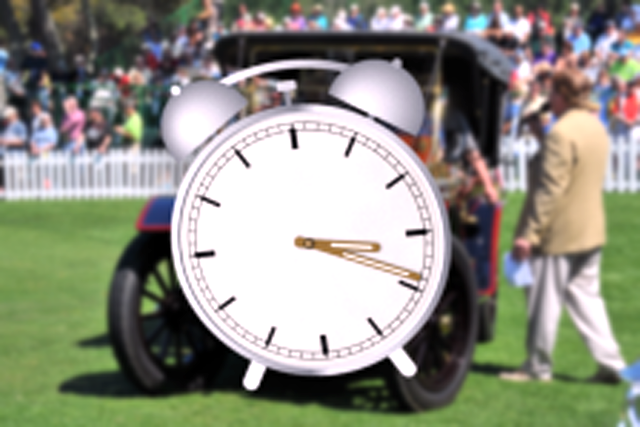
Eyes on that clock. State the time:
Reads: 3:19
